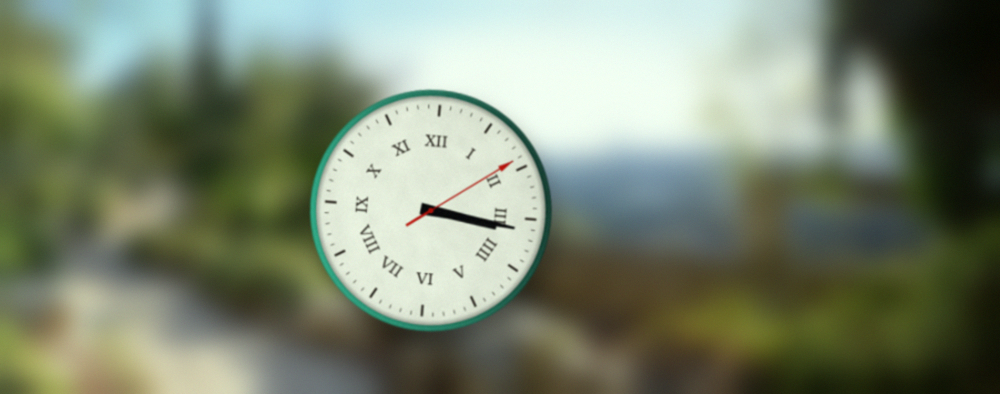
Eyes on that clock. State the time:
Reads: 3:16:09
